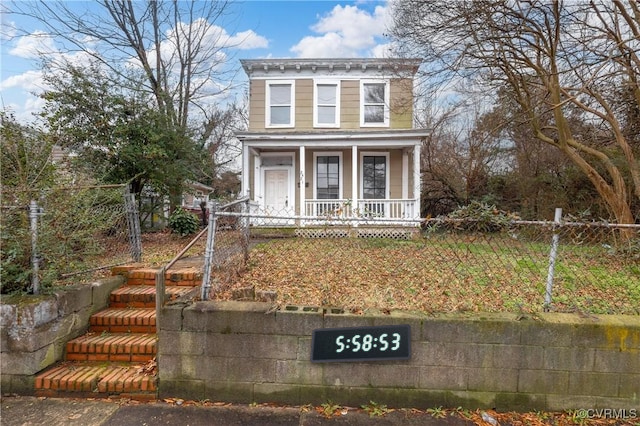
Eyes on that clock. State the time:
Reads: 5:58:53
